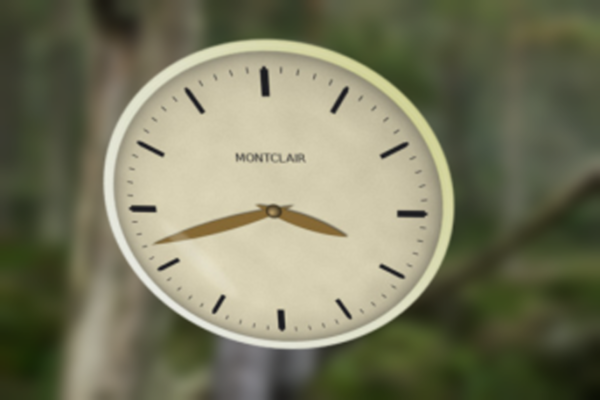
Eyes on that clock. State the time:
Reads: 3:42
